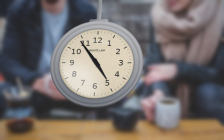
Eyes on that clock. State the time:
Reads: 4:54
